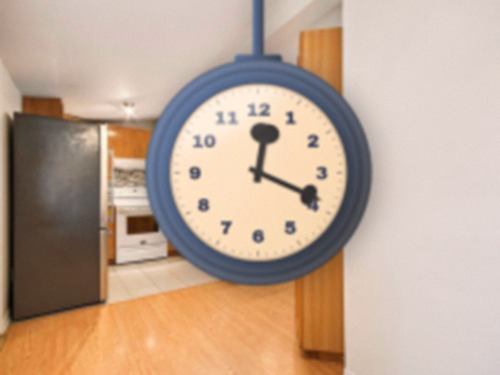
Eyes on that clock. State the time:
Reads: 12:19
